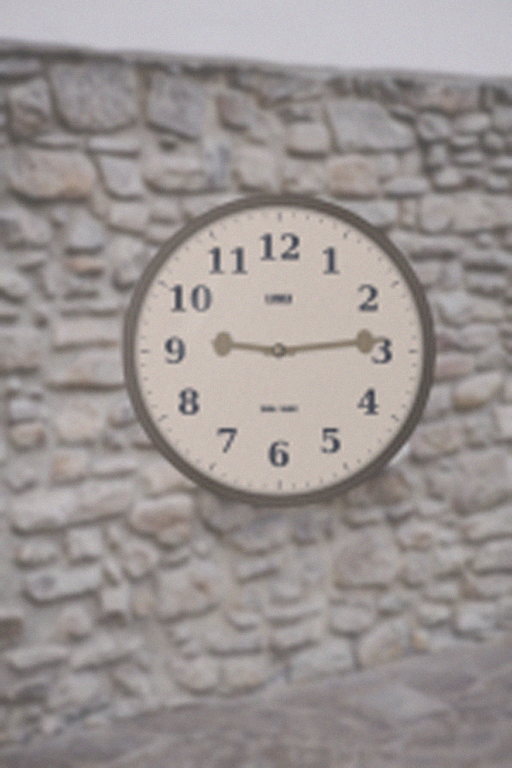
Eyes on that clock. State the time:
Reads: 9:14
